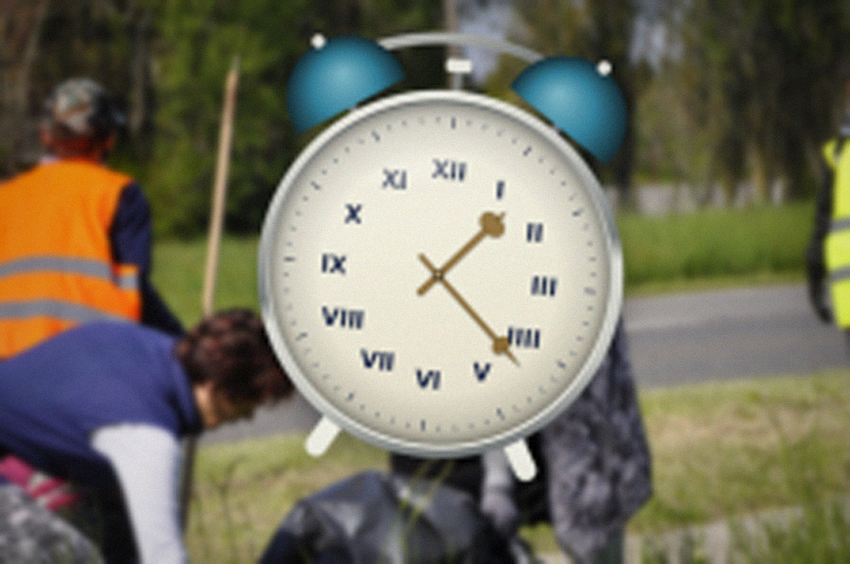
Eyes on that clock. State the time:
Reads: 1:22
